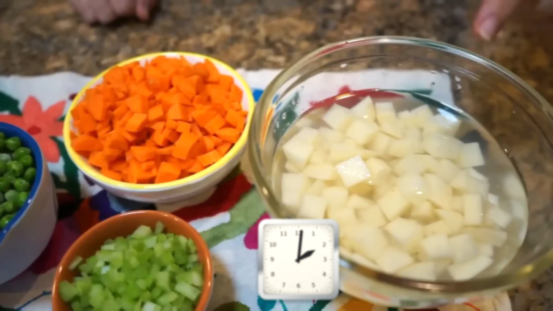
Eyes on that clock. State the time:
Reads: 2:01
